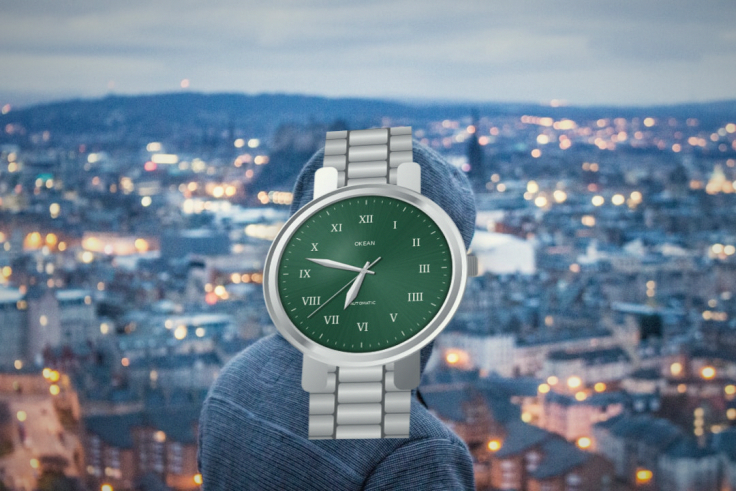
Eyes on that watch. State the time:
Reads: 6:47:38
